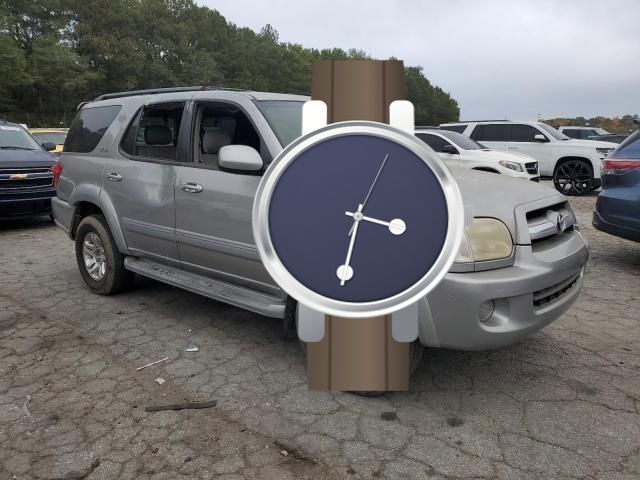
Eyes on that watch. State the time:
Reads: 3:32:04
